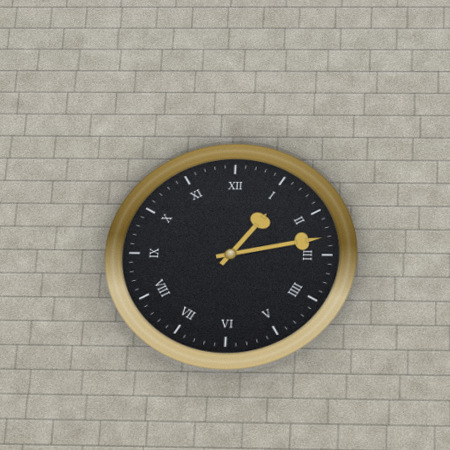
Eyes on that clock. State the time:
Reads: 1:13
